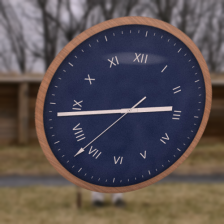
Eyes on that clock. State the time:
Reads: 2:43:37
